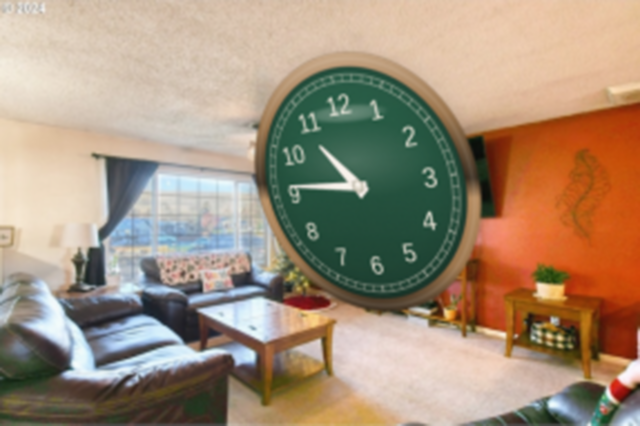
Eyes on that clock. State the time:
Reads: 10:46
